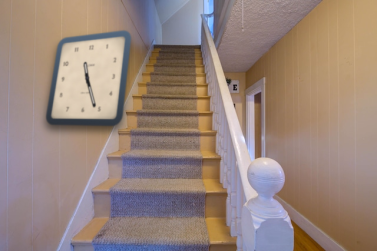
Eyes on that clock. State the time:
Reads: 11:26
